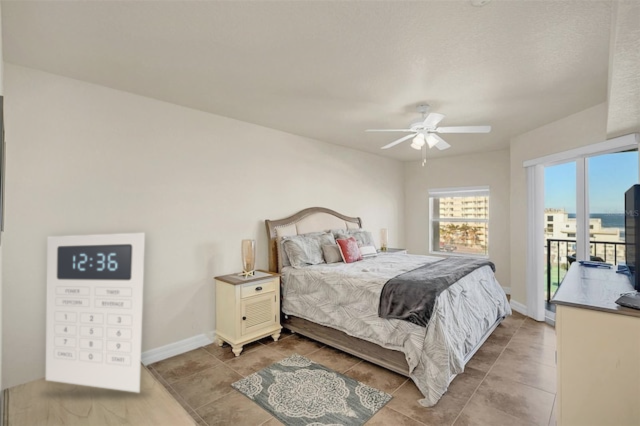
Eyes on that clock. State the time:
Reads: 12:36
